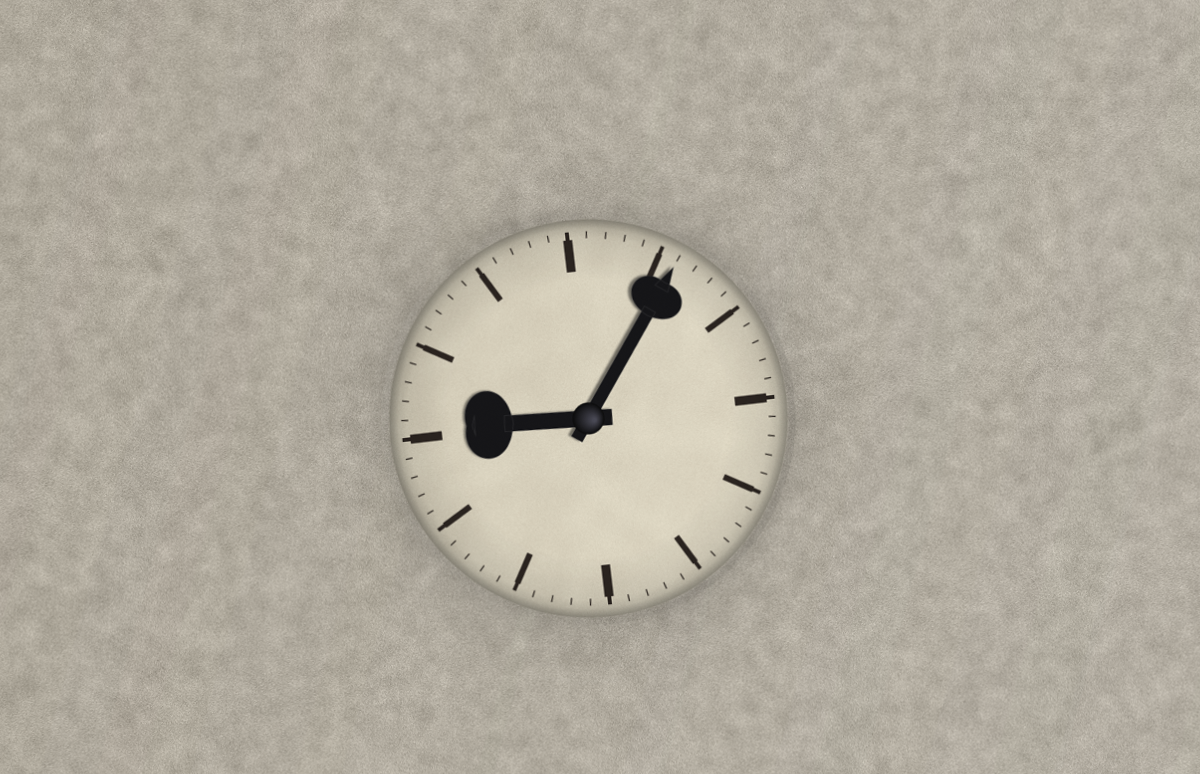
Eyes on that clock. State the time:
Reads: 9:06
